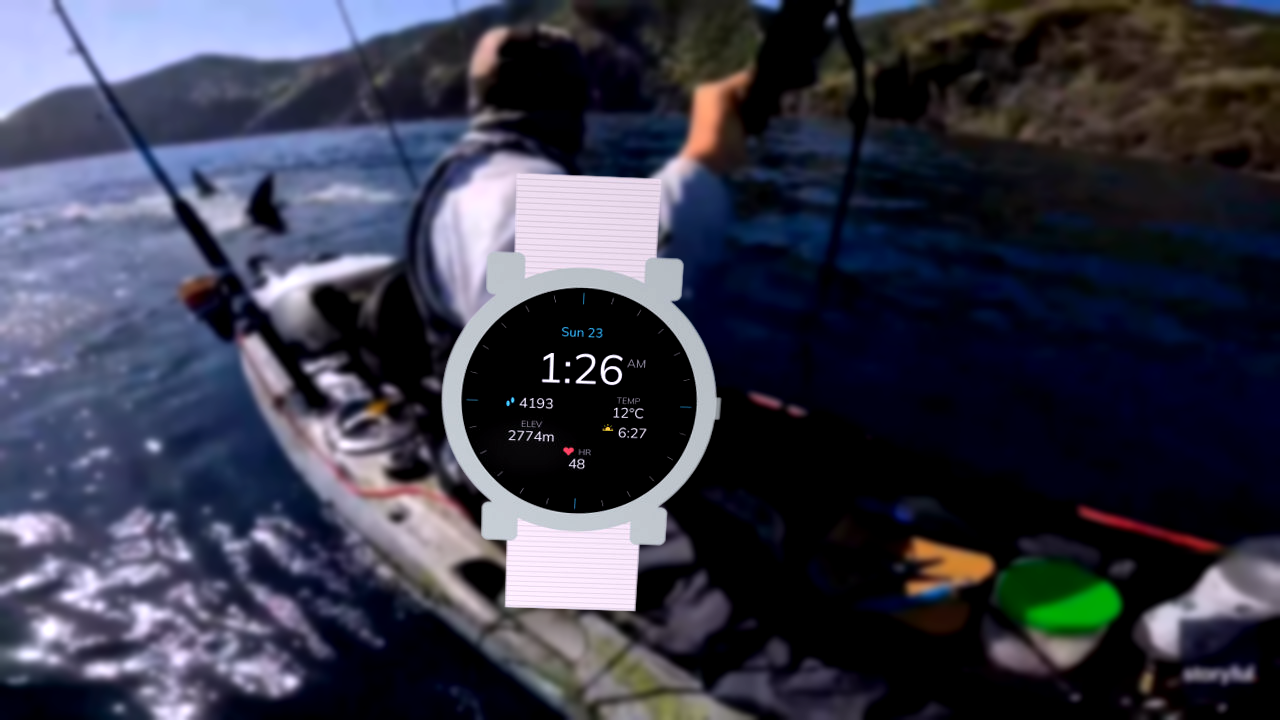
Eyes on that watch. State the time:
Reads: 1:26
